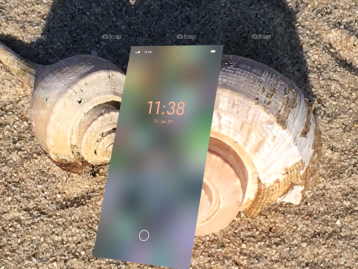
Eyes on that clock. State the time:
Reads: 11:38
